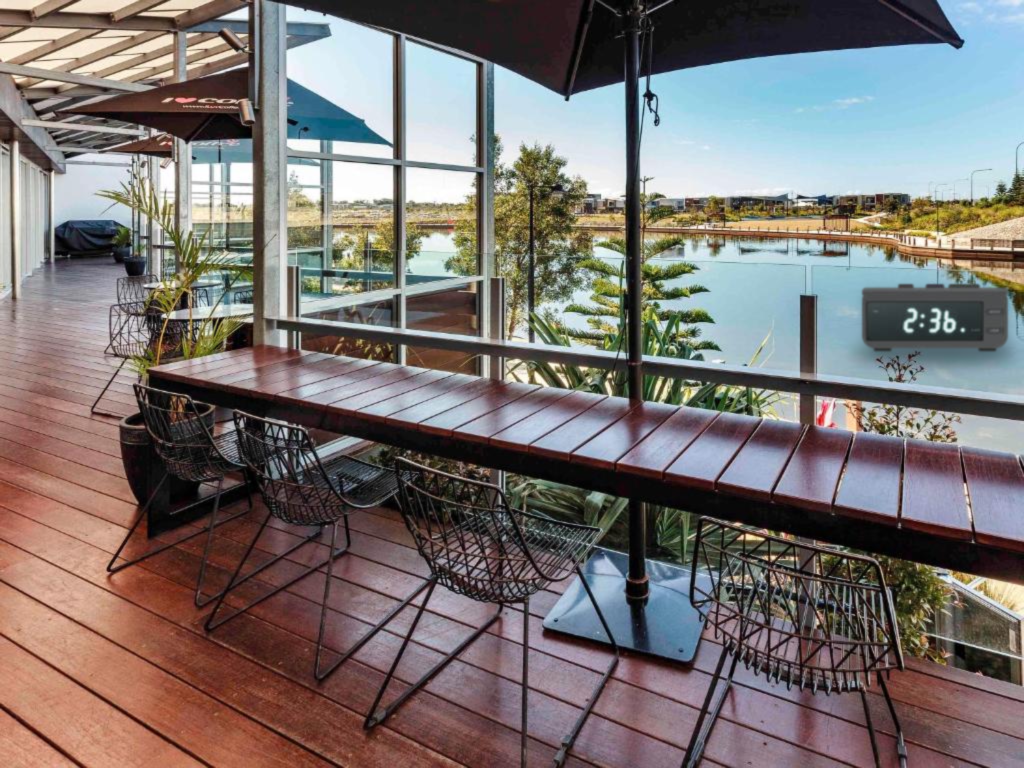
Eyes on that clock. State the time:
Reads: 2:36
